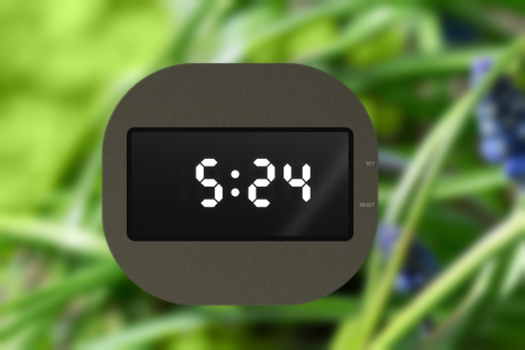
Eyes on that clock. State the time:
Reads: 5:24
